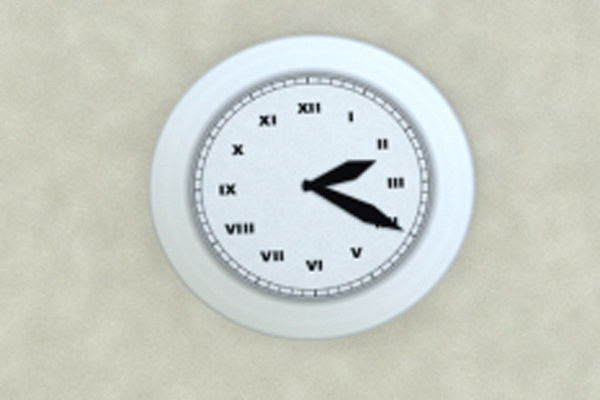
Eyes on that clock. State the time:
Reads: 2:20
